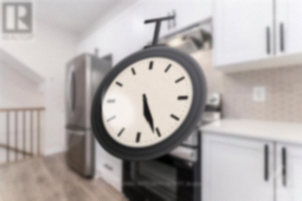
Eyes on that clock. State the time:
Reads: 5:26
